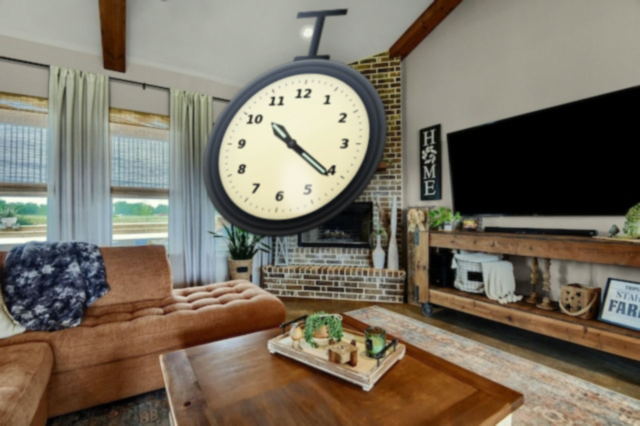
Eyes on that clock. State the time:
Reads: 10:21
